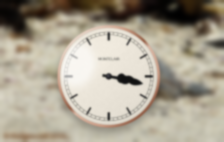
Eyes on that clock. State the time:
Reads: 3:17
